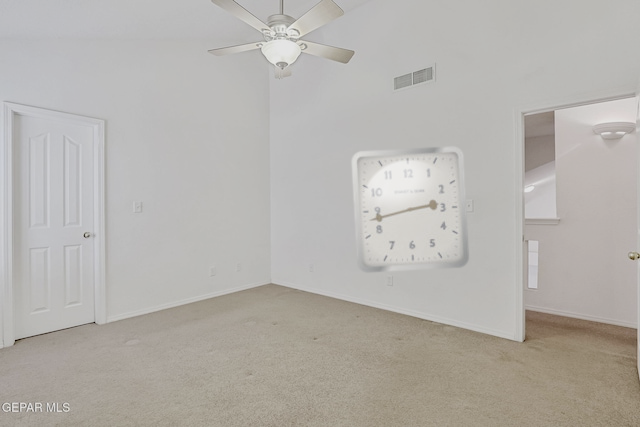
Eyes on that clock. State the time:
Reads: 2:43
